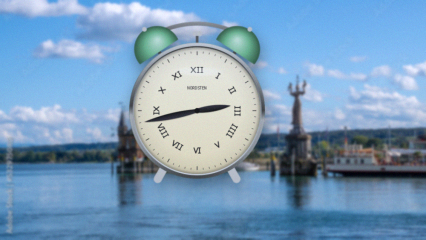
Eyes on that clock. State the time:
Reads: 2:43
